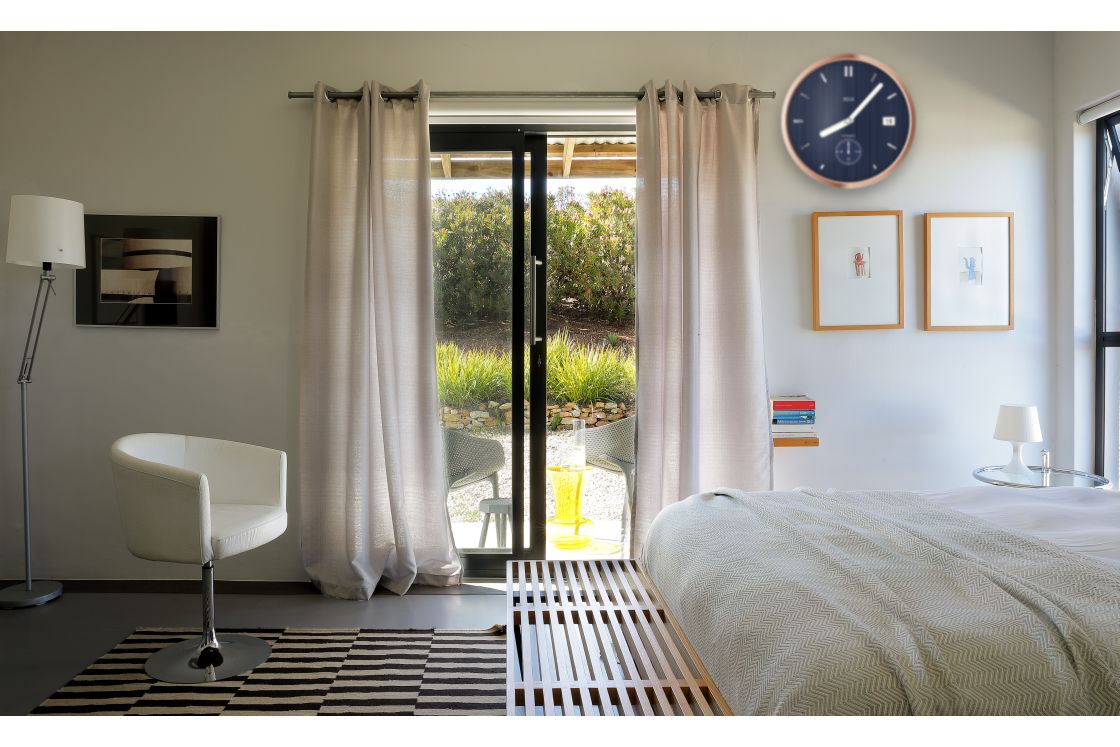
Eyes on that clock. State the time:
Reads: 8:07
